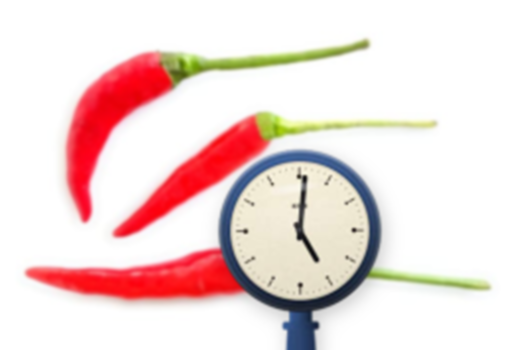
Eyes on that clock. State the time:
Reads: 5:01
